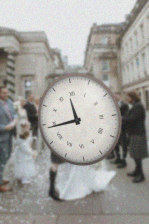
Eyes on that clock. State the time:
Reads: 11:44
